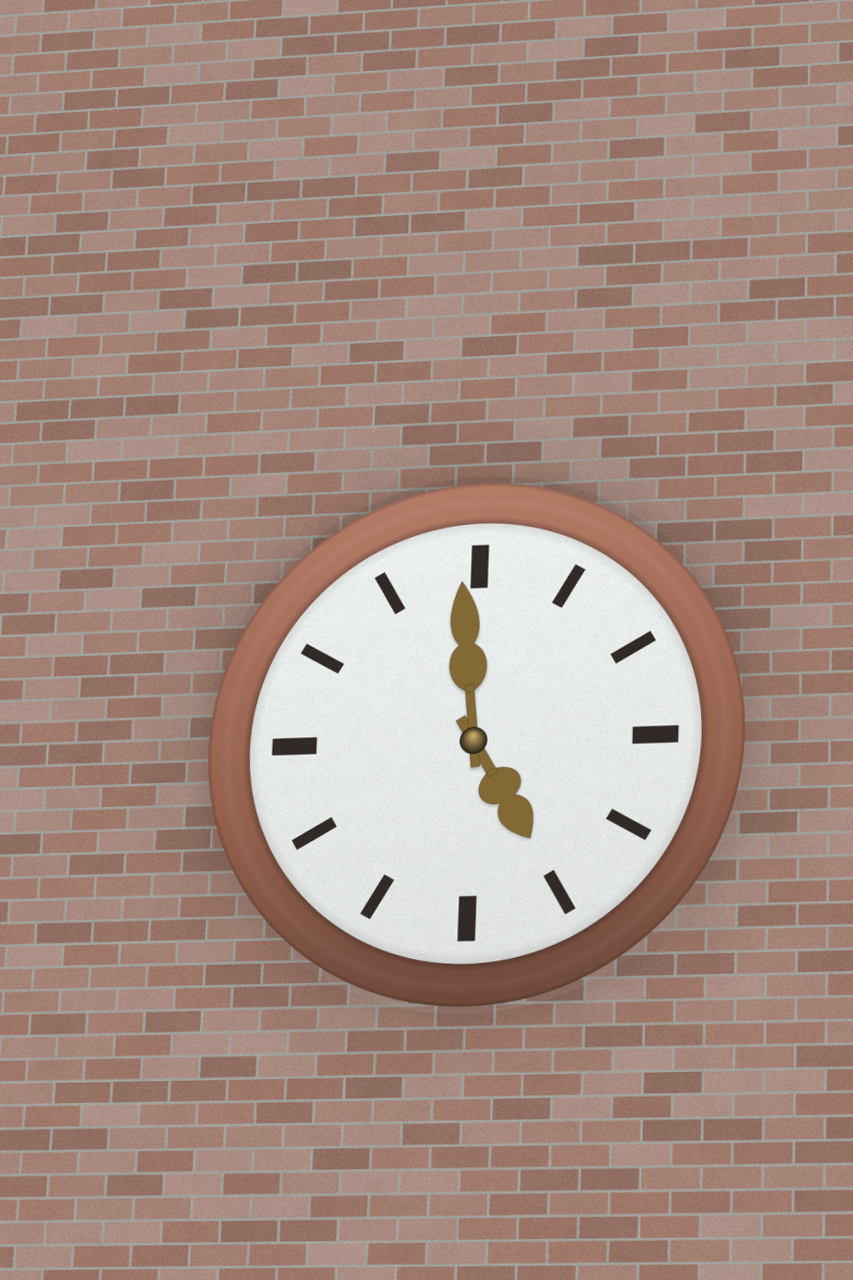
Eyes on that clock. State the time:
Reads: 4:59
